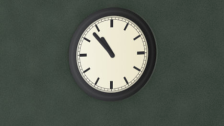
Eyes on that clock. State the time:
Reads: 10:53
